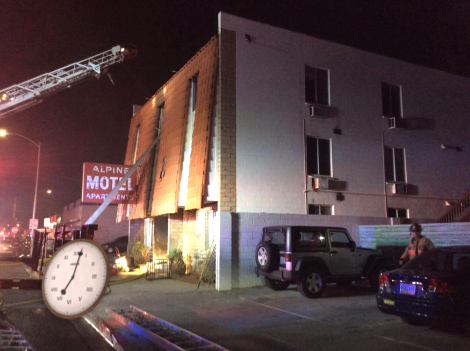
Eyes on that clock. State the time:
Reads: 7:02
